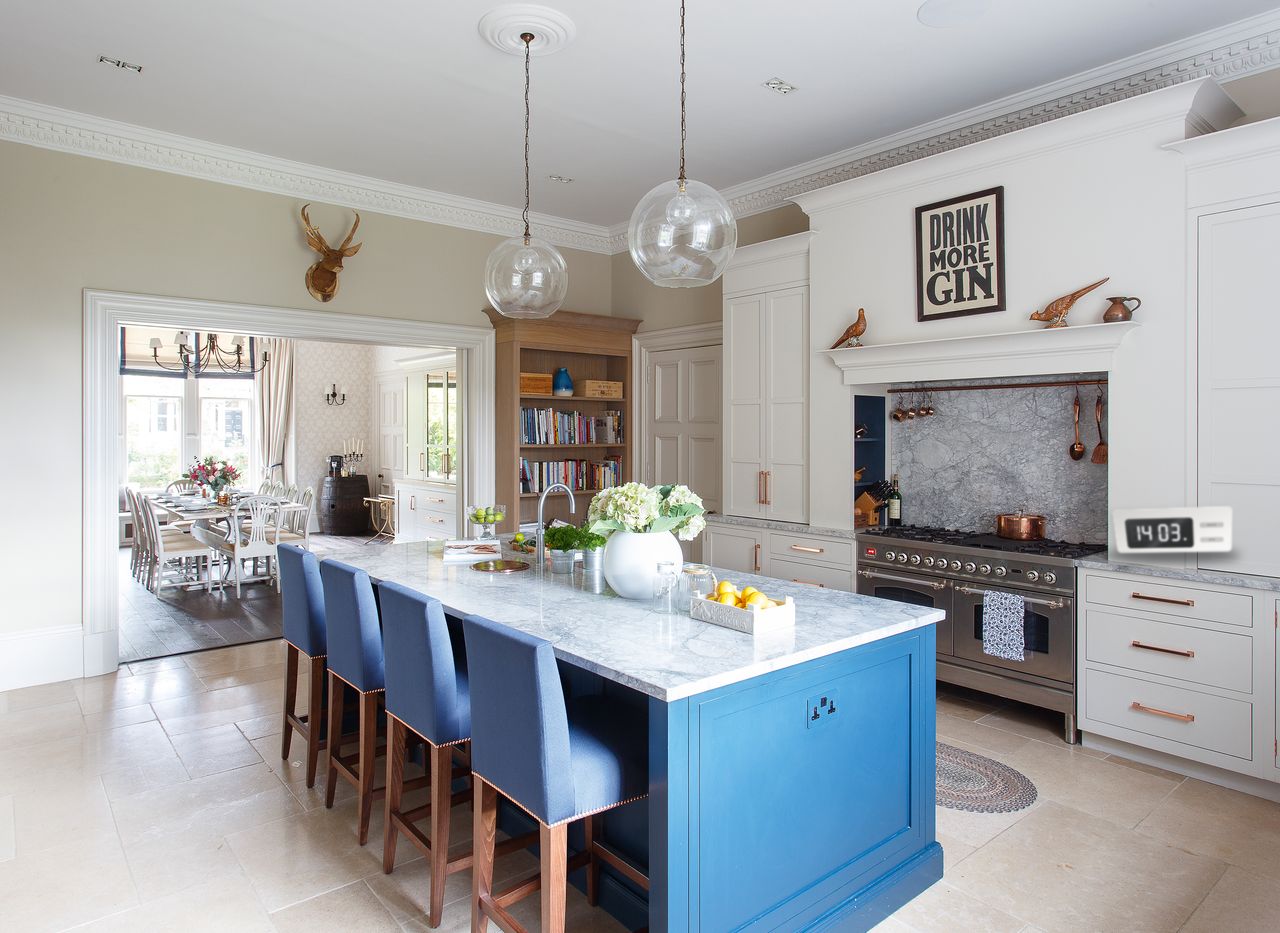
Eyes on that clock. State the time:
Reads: 14:03
